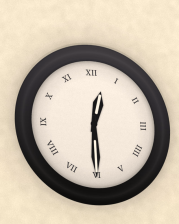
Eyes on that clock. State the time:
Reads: 12:30
